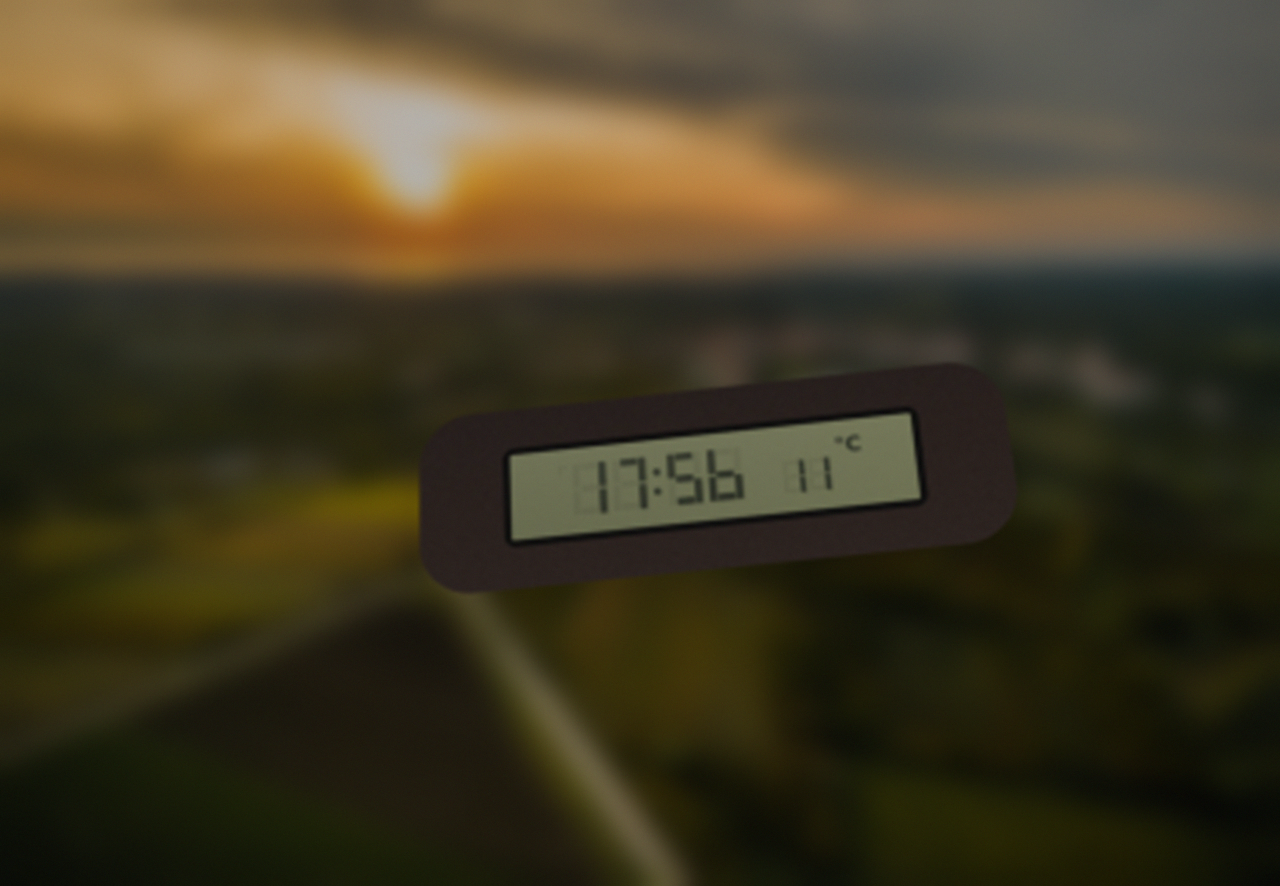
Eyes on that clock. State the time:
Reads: 17:56
